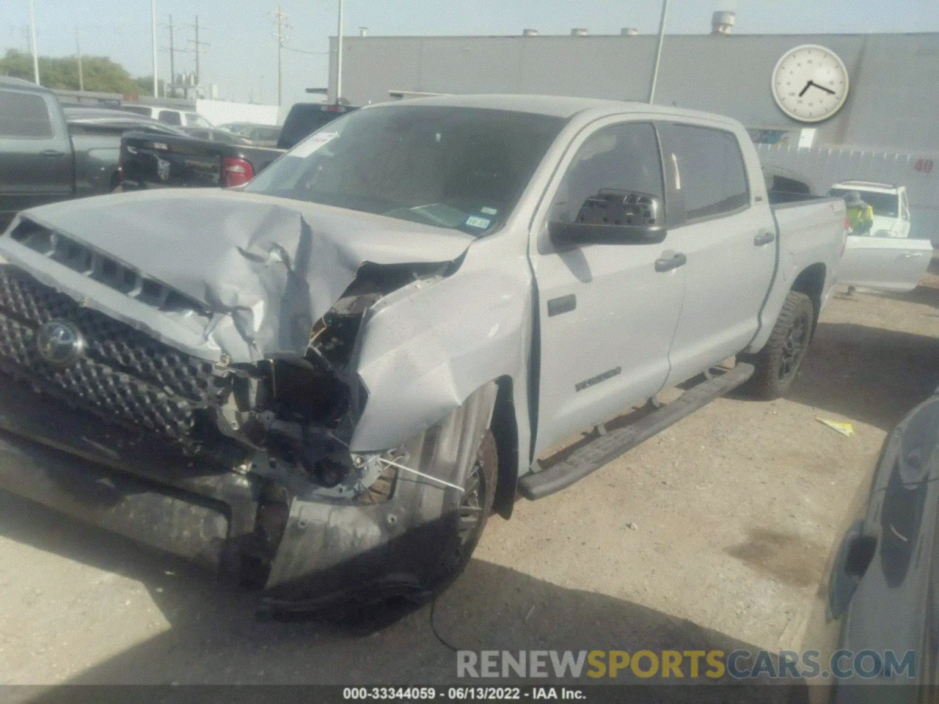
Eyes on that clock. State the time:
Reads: 7:19
